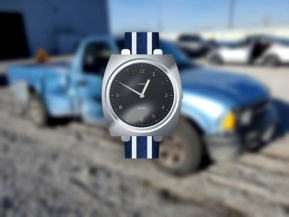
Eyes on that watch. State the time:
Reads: 12:50
